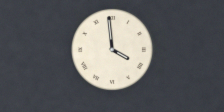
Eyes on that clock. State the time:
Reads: 3:59
